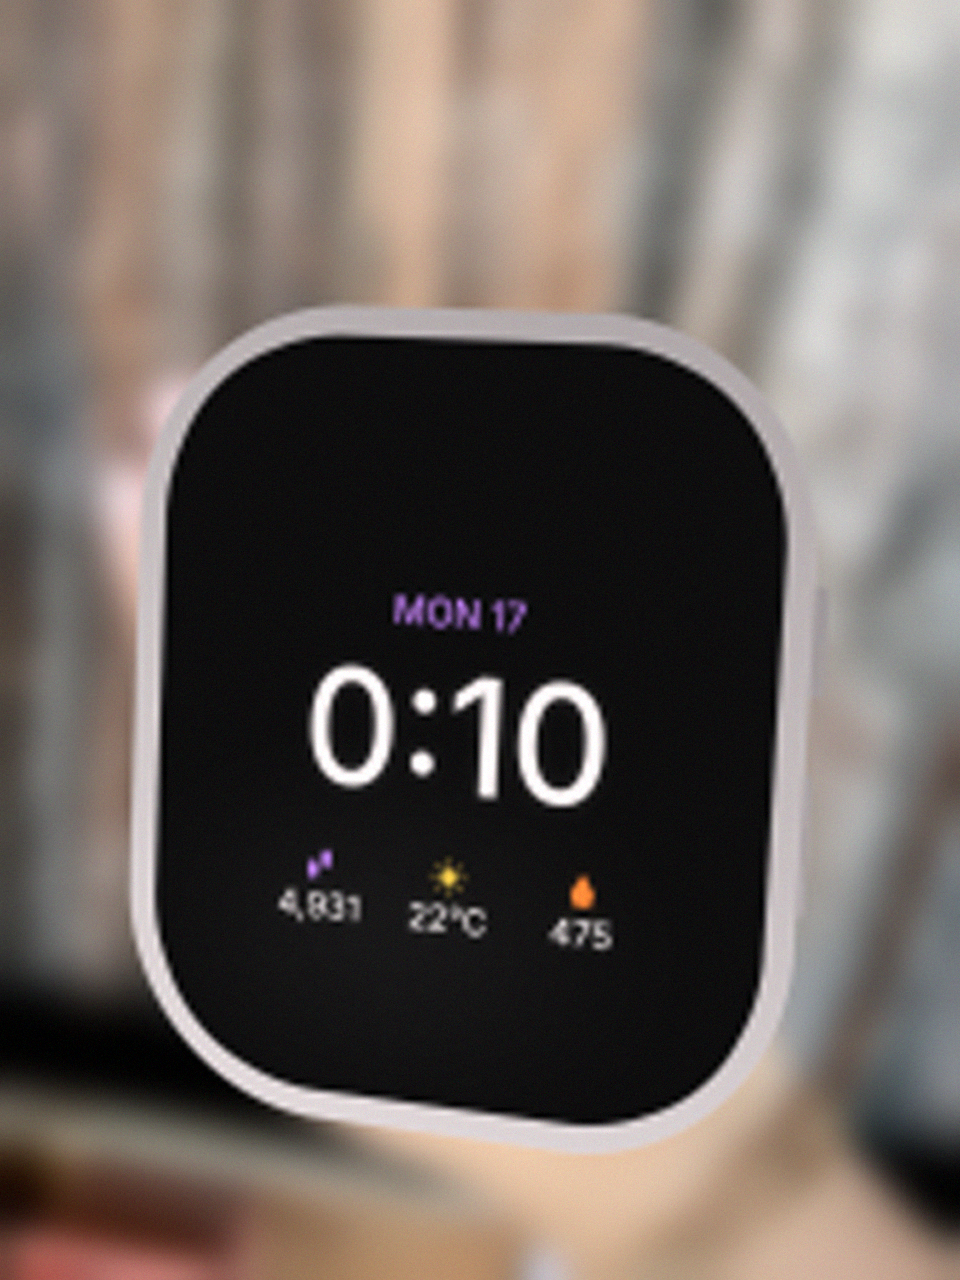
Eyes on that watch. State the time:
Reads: 0:10
